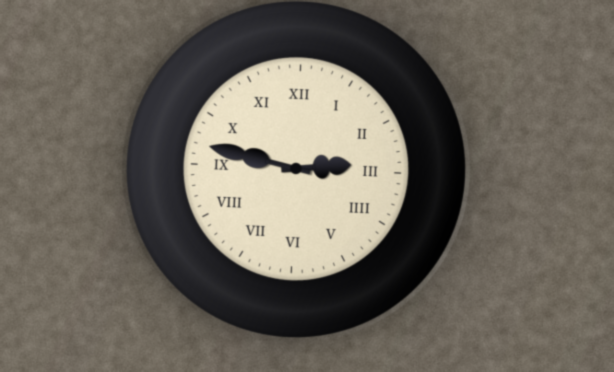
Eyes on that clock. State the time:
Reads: 2:47
